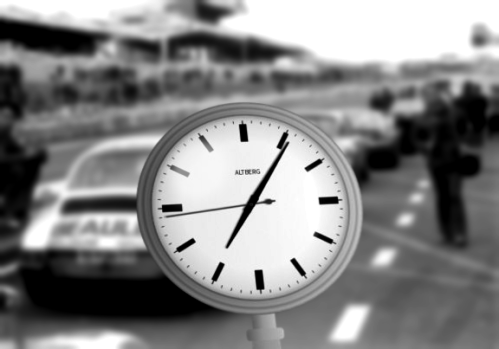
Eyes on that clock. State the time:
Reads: 7:05:44
